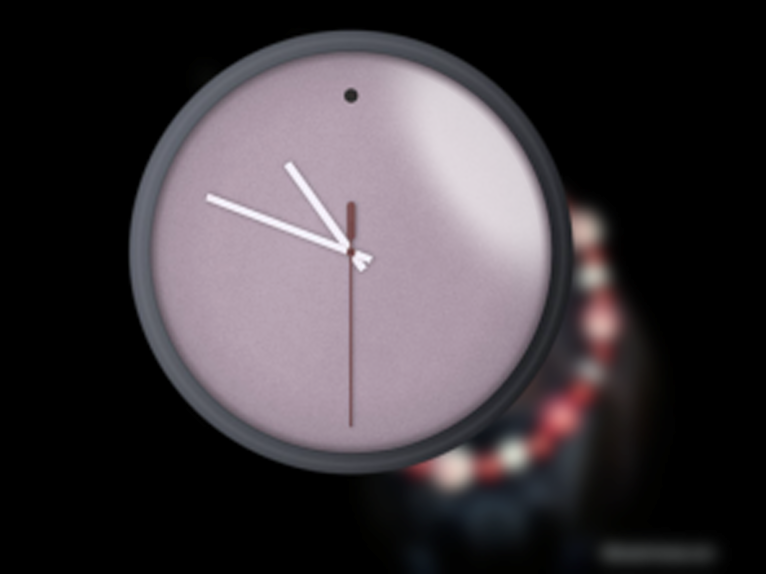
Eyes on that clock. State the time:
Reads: 10:48:30
